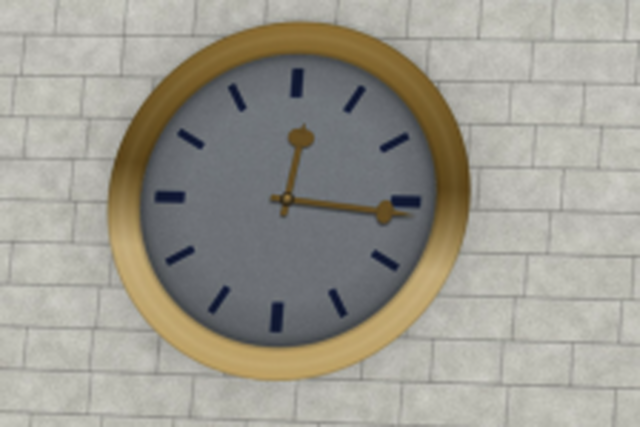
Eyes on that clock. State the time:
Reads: 12:16
